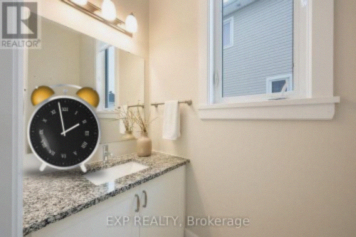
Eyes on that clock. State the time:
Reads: 1:58
